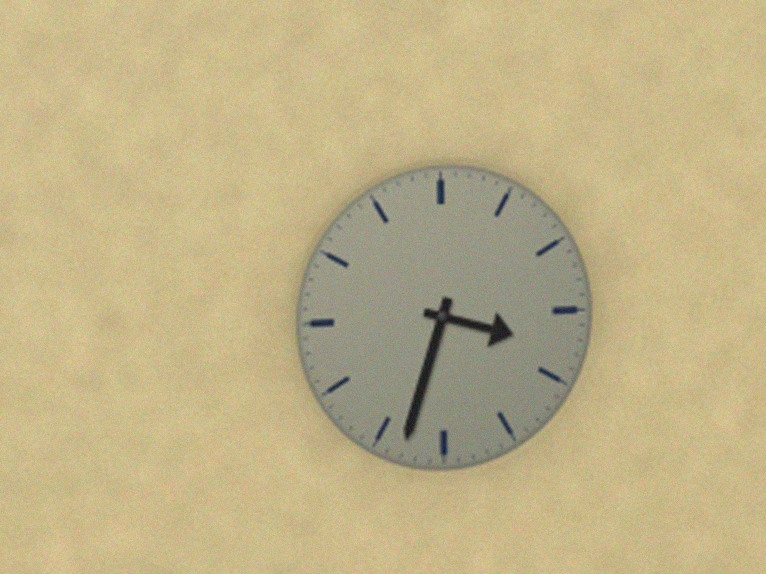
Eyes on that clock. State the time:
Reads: 3:33
